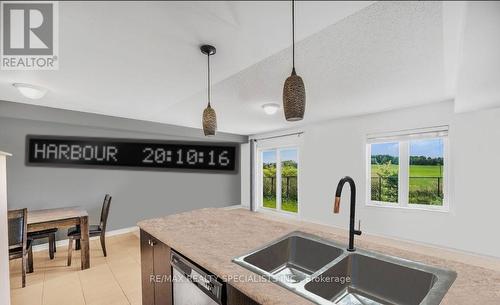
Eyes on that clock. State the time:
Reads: 20:10:16
